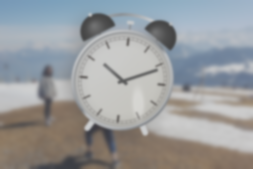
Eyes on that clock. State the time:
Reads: 10:11
